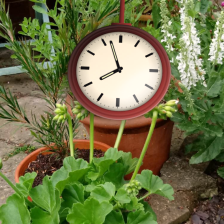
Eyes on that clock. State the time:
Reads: 7:57
